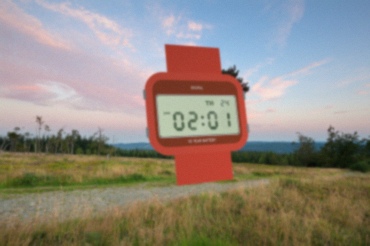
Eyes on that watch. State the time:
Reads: 2:01
